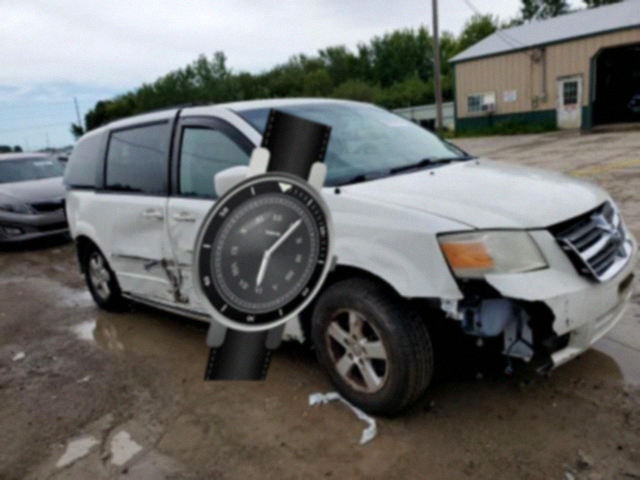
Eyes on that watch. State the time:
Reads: 6:06
